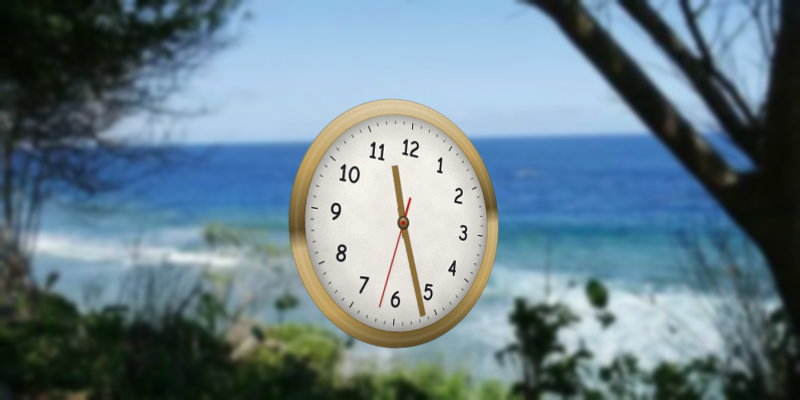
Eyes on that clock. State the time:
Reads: 11:26:32
